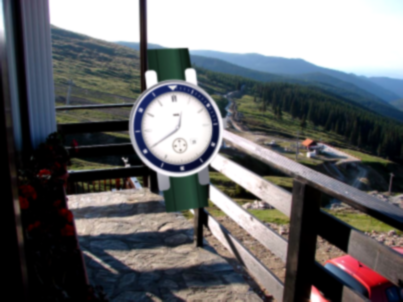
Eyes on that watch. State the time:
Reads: 12:40
